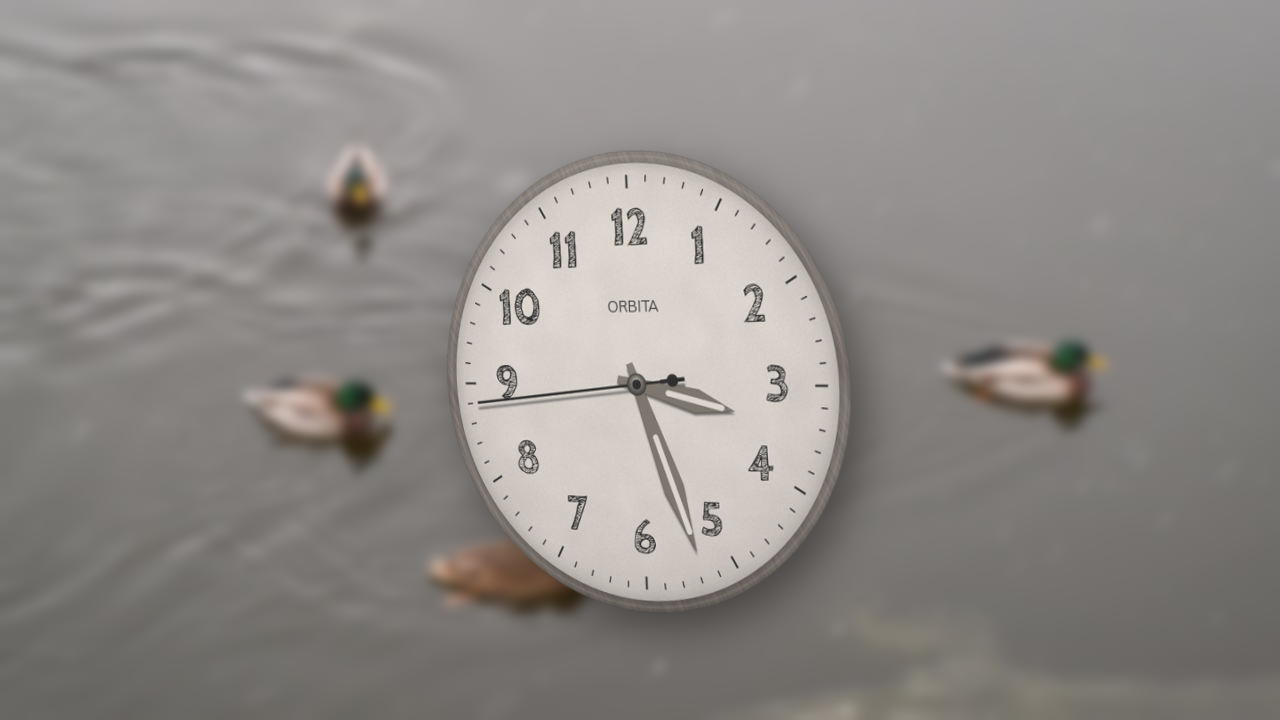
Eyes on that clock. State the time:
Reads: 3:26:44
